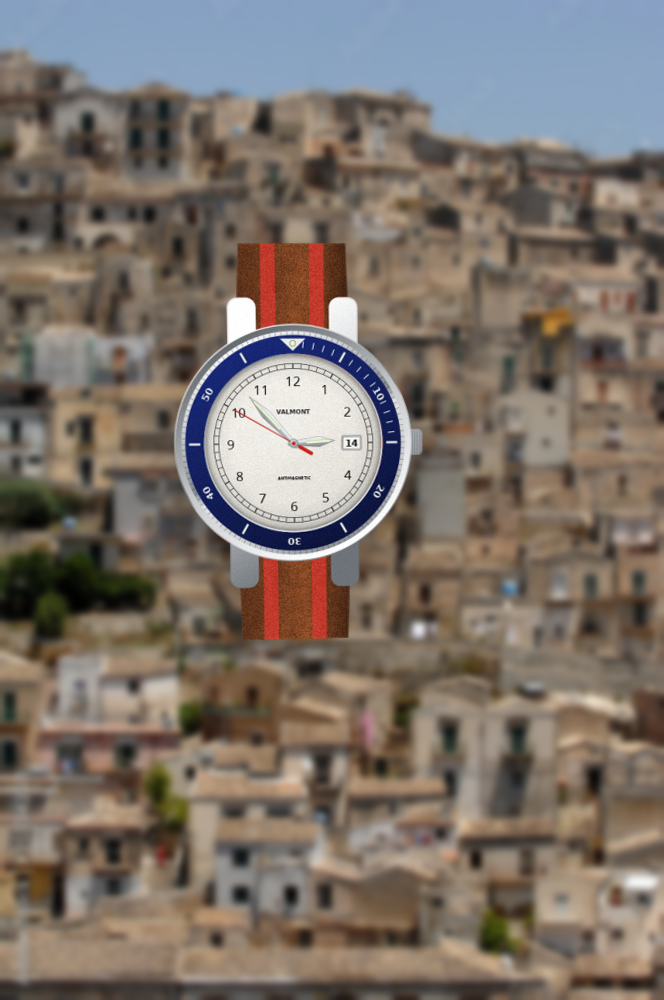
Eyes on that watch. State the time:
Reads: 2:52:50
